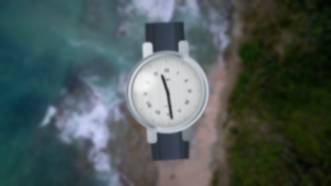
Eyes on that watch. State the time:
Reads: 11:29
